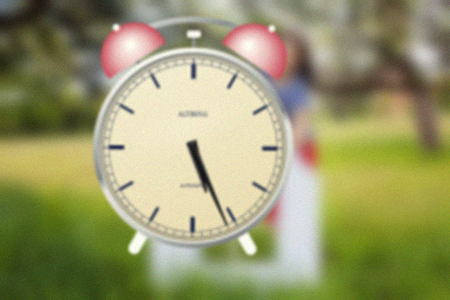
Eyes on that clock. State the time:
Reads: 5:26
